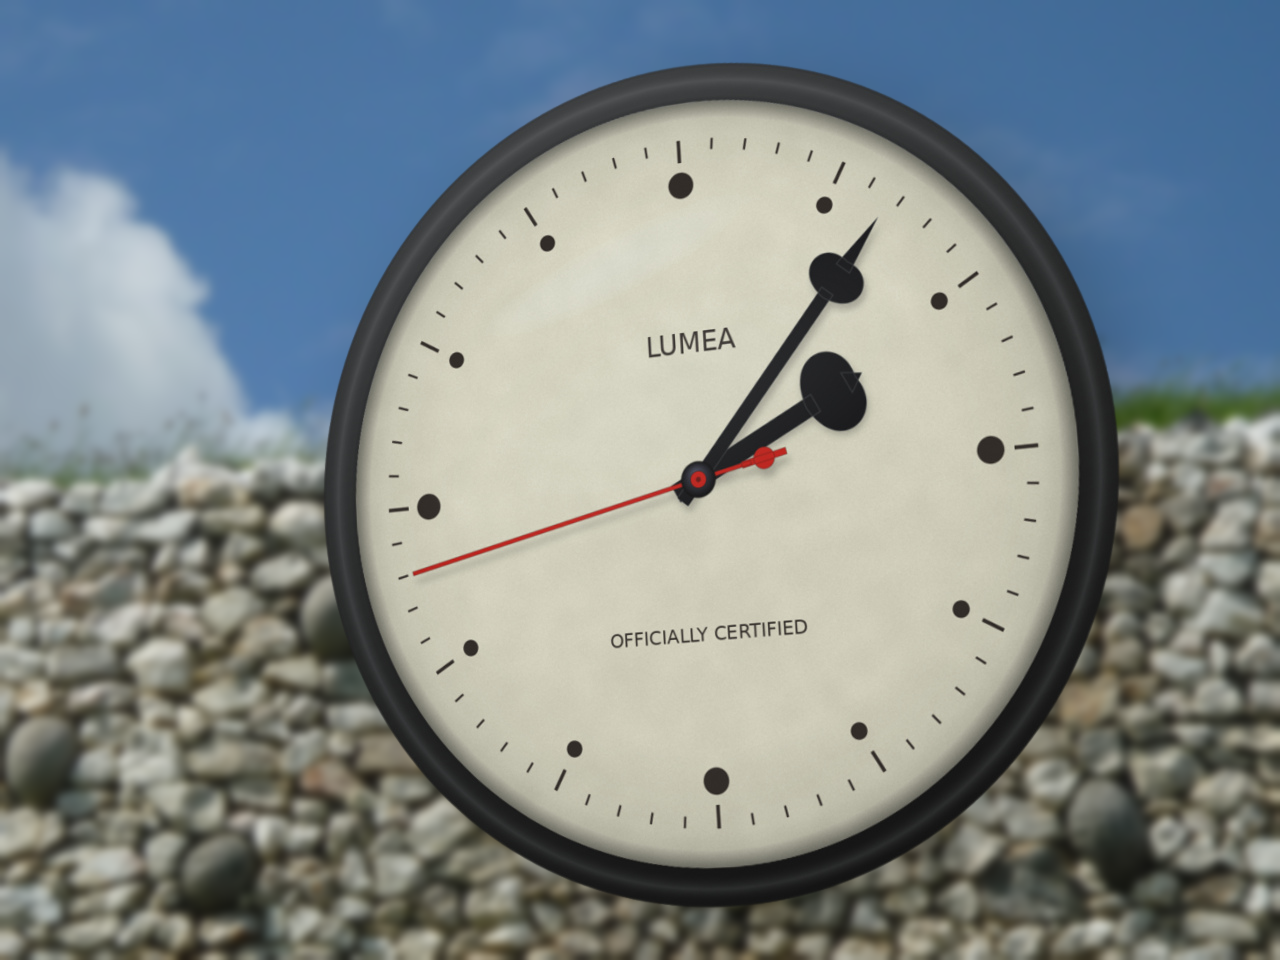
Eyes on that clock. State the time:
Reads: 2:06:43
